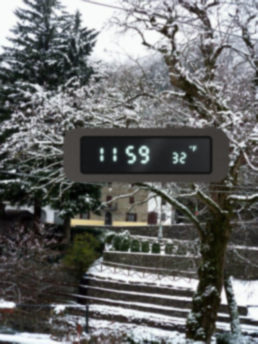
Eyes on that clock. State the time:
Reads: 11:59
